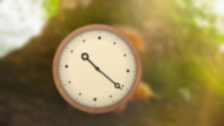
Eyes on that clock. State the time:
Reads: 10:21
